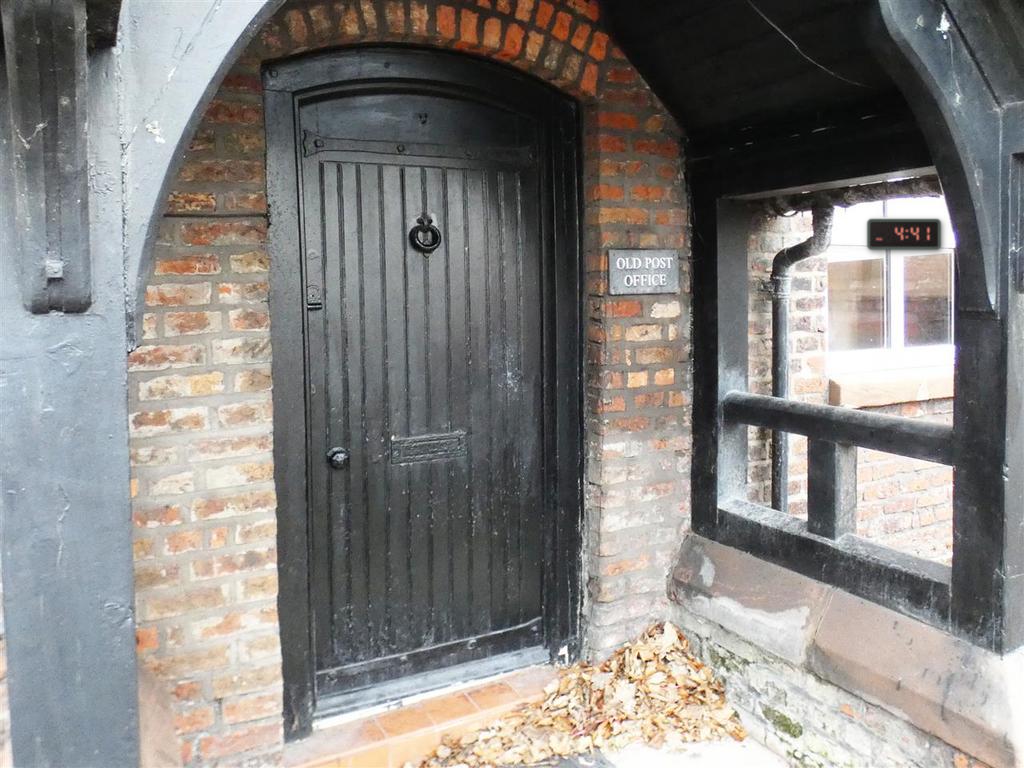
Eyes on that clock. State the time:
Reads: 4:41
